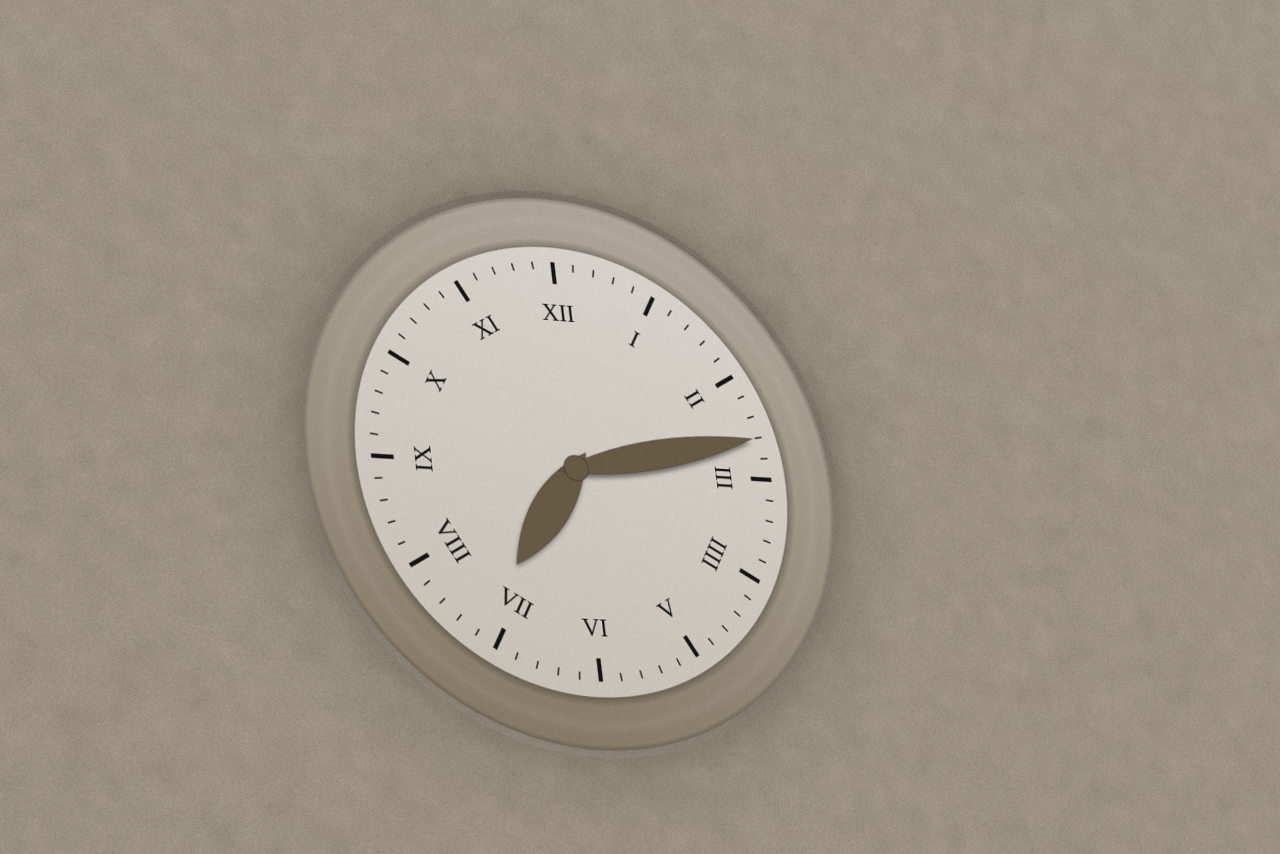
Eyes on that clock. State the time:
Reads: 7:13
